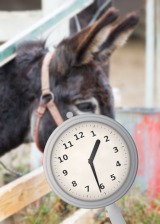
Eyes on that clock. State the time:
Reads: 1:31
